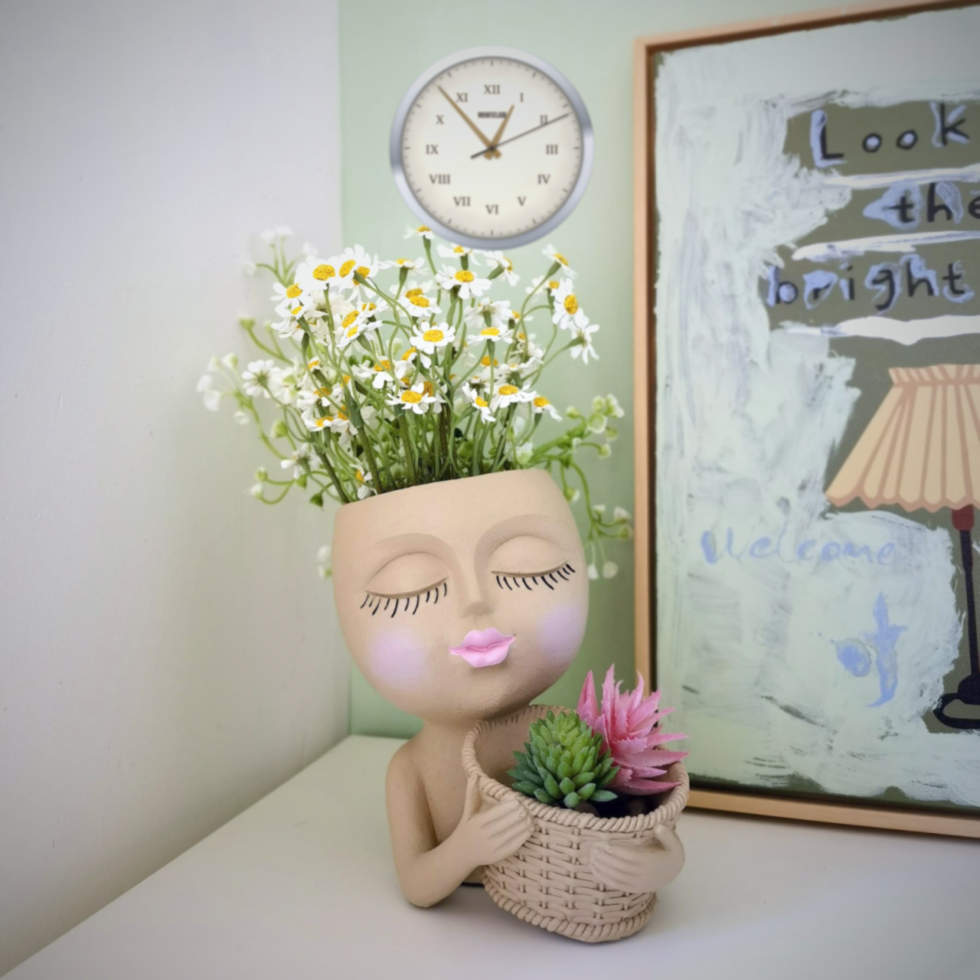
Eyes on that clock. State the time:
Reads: 12:53:11
